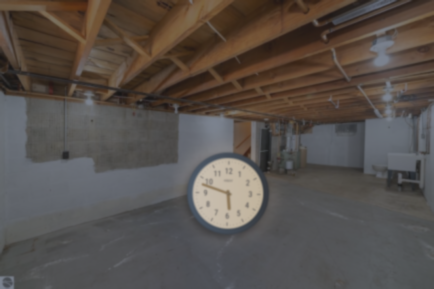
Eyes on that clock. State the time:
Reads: 5:48
